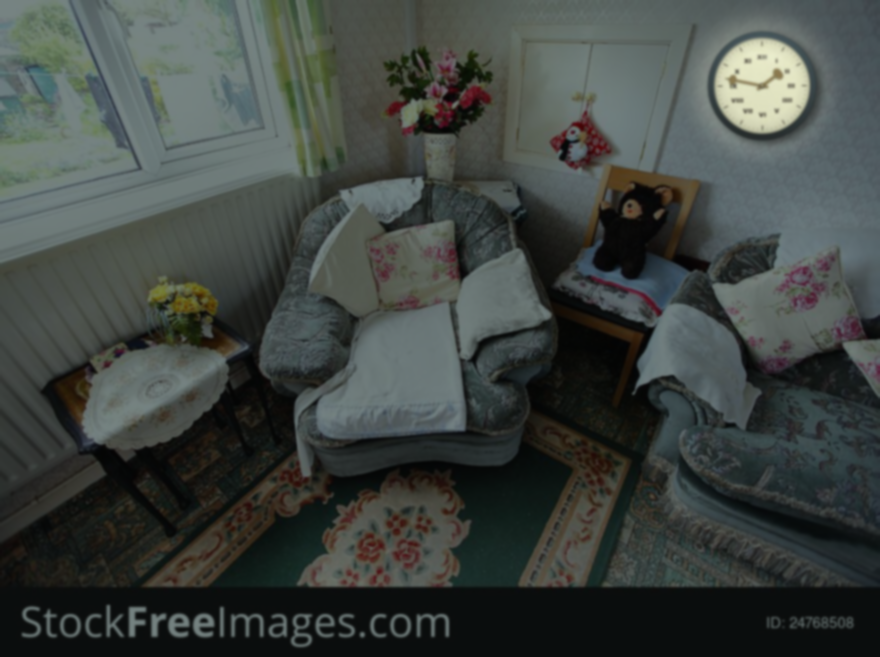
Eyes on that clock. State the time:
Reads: 1:47
